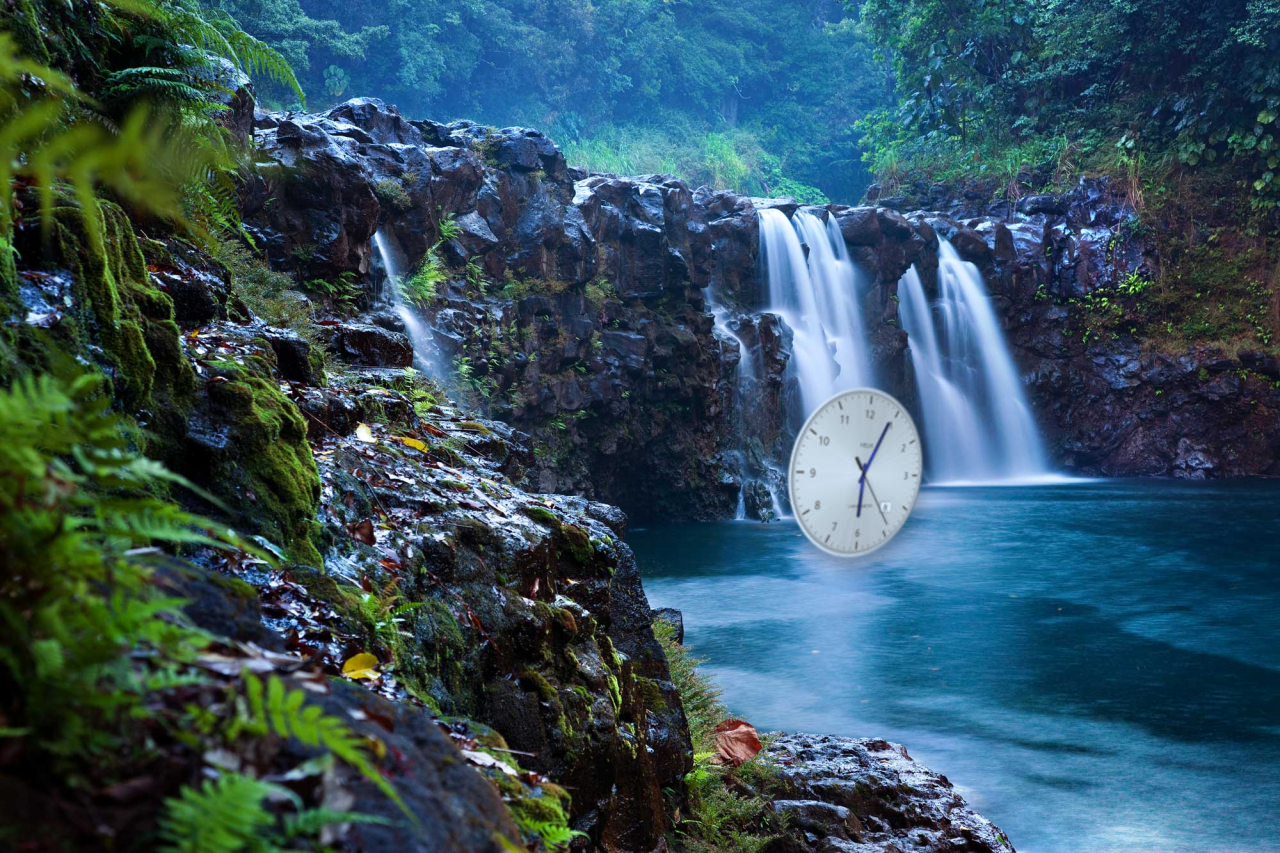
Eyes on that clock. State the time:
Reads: 6:04:24
